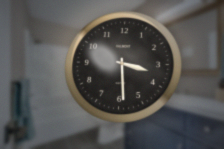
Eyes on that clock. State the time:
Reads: 3:29
